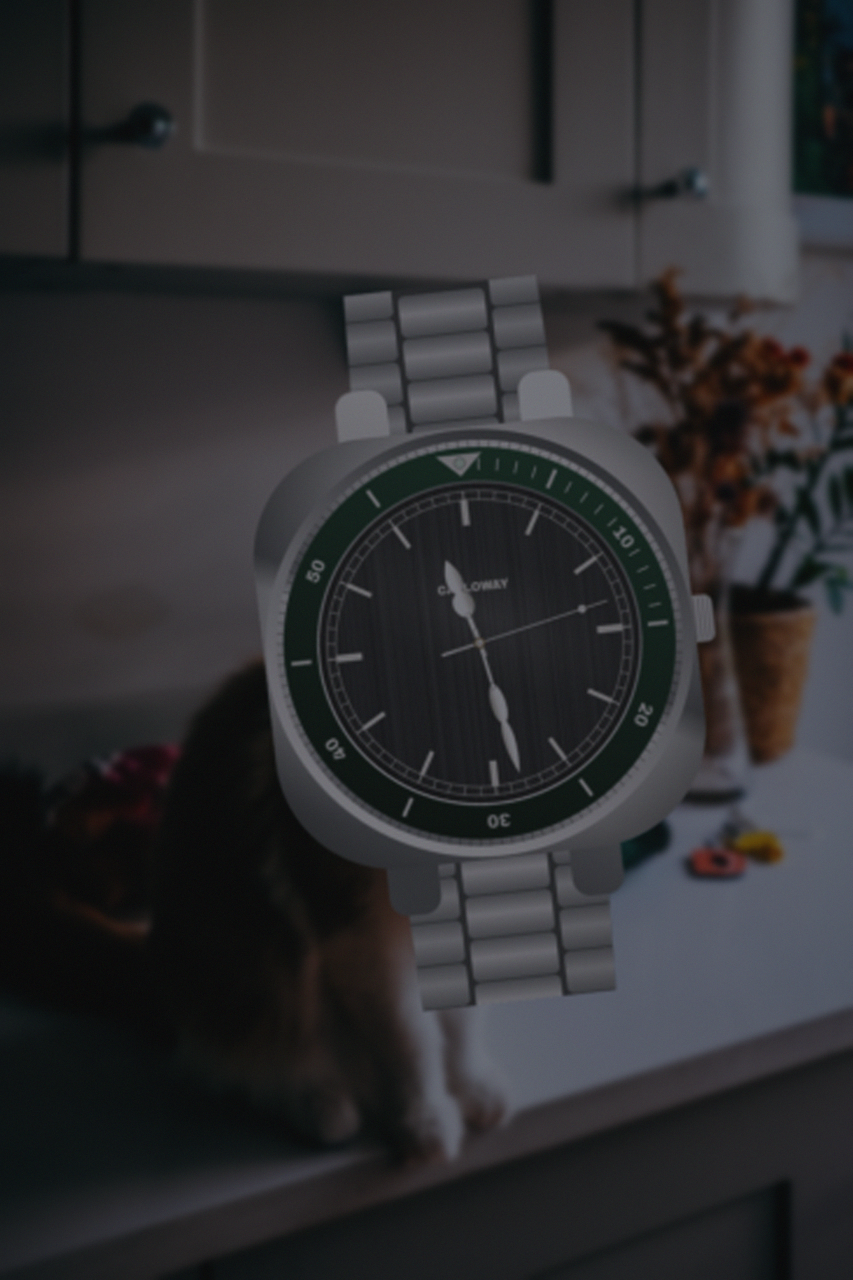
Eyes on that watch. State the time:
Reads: 11:28:13
